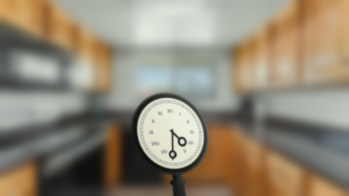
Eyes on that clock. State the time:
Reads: 4:31
